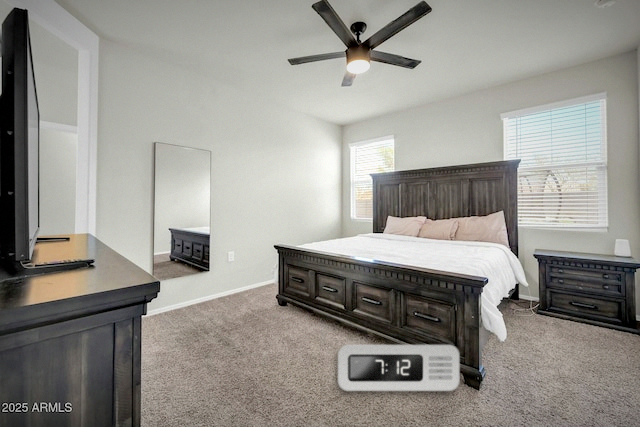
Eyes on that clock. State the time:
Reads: 7:12
